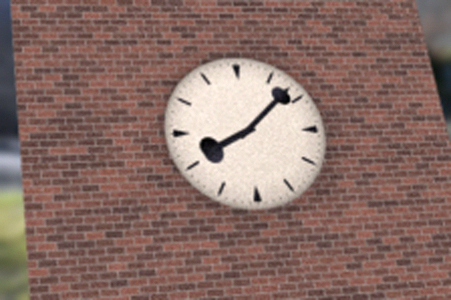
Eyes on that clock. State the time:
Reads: 8:08
